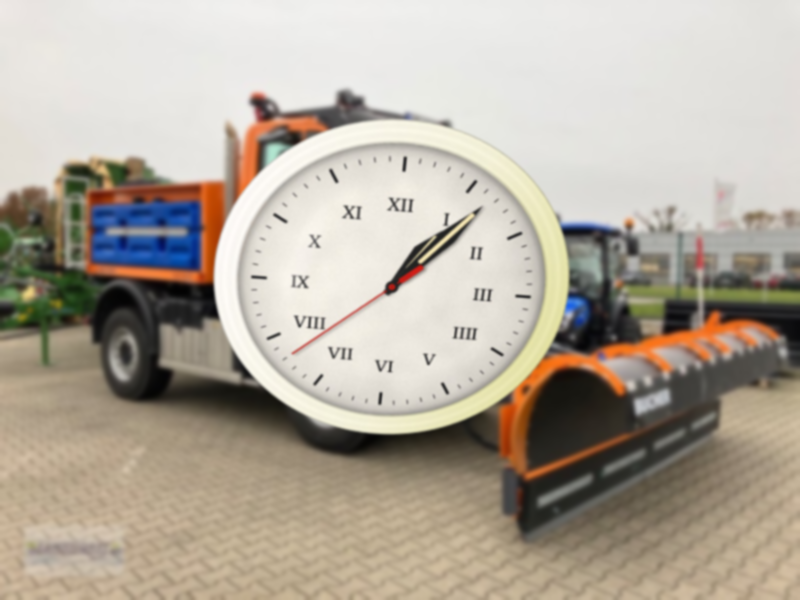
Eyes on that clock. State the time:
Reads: 1:06:38
